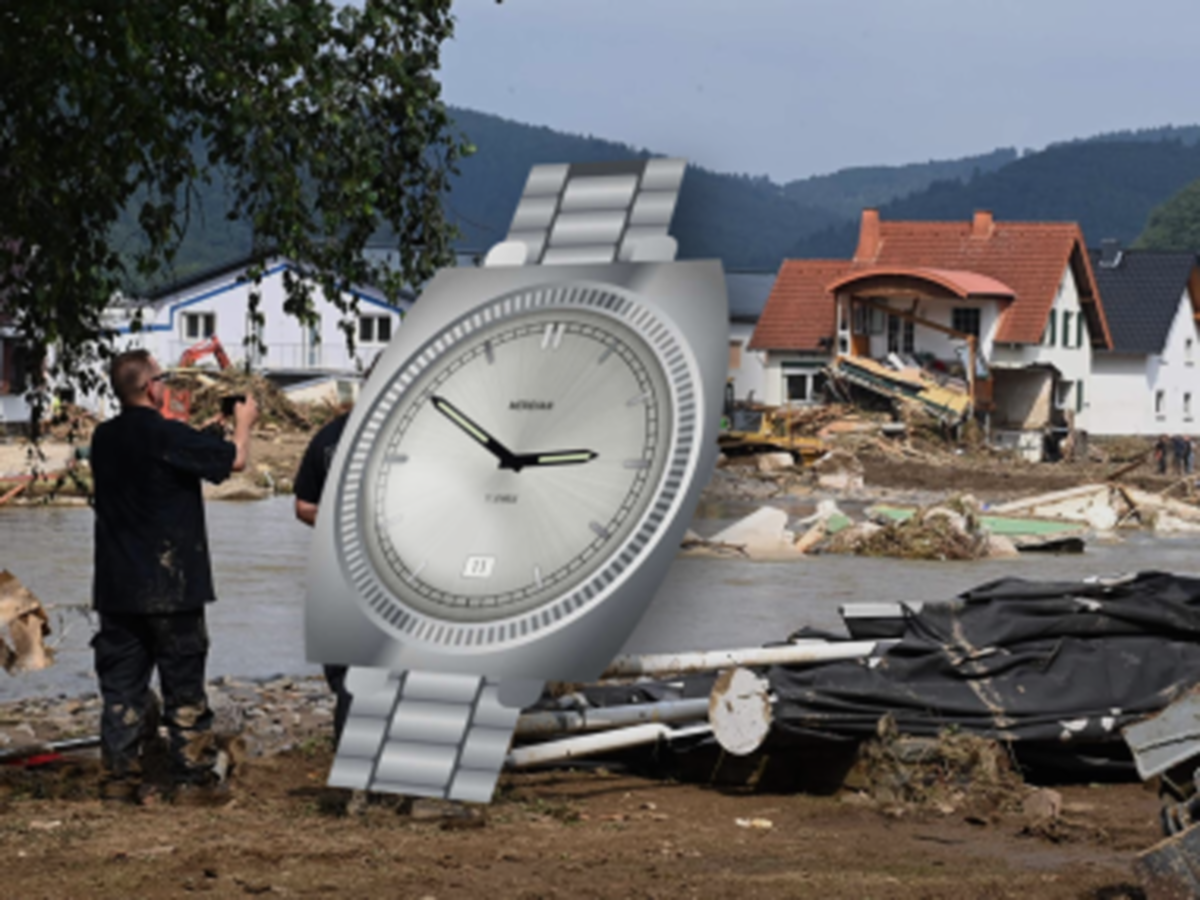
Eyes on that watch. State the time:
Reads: 2:50
